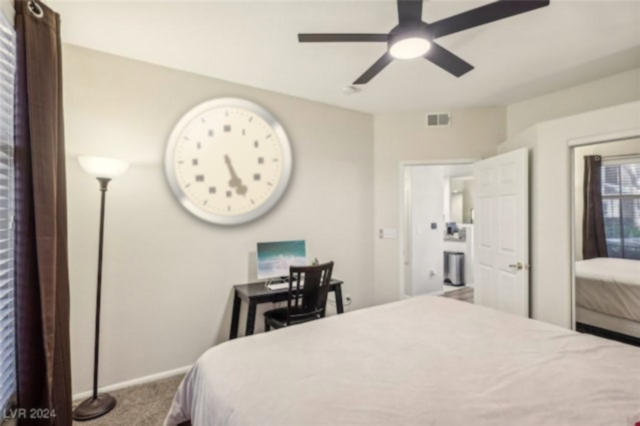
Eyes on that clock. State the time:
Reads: 5:26
